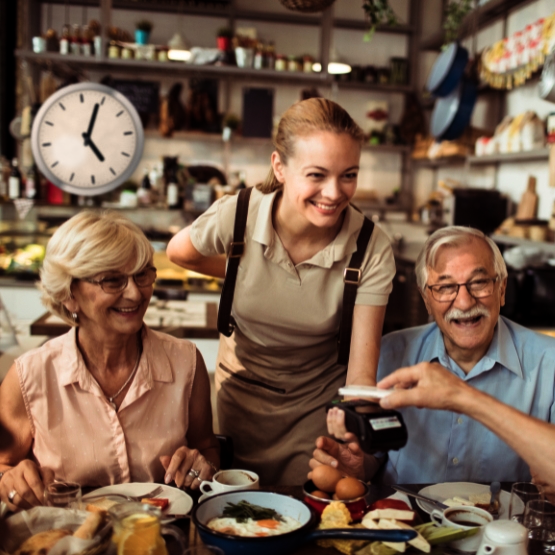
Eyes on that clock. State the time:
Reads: 5:04
